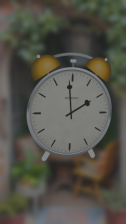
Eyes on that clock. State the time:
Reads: 1:59
